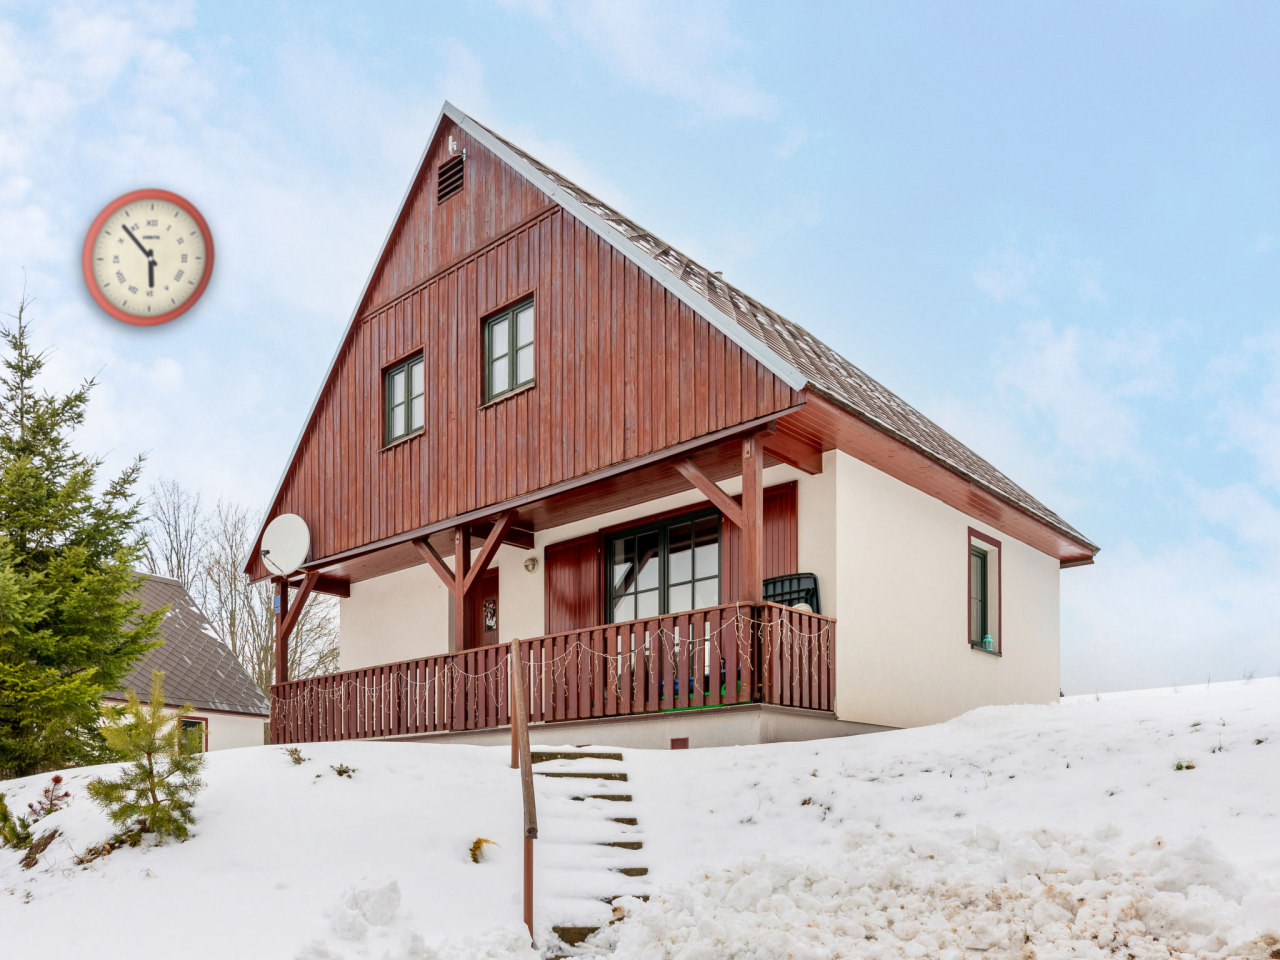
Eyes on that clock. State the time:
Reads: 5:53
